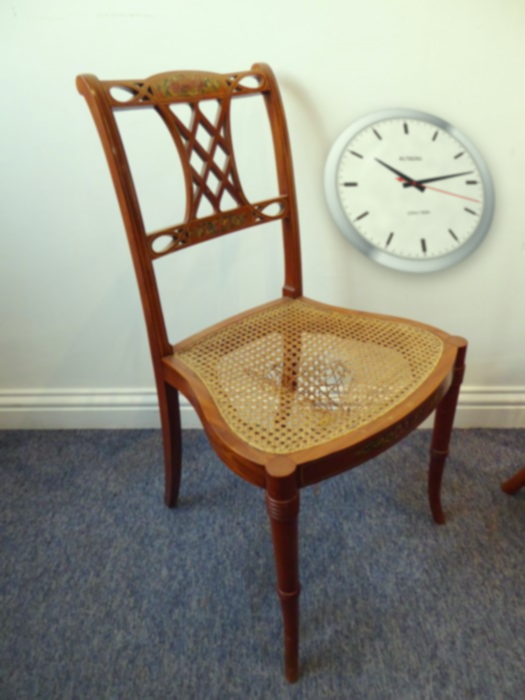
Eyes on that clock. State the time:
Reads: 10:13:18
